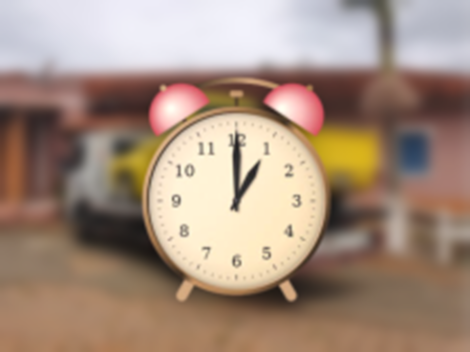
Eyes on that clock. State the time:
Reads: 1:00
